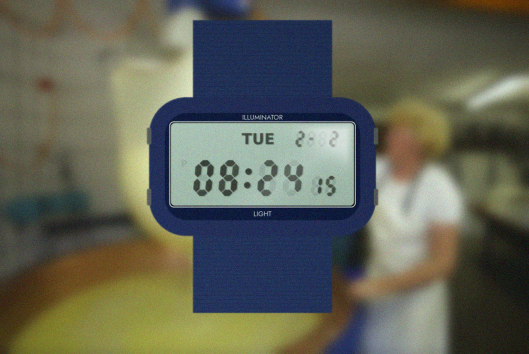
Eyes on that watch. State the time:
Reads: 8:24:15
